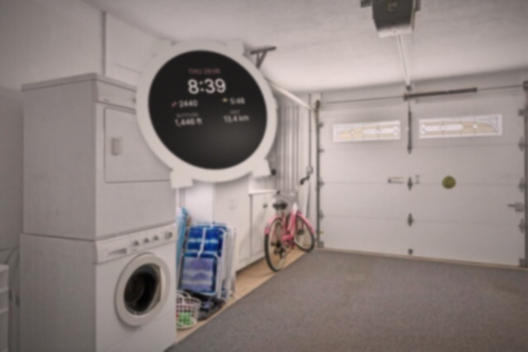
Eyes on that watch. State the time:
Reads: 8:39
